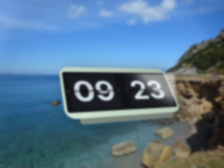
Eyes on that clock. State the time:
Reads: 9:23
